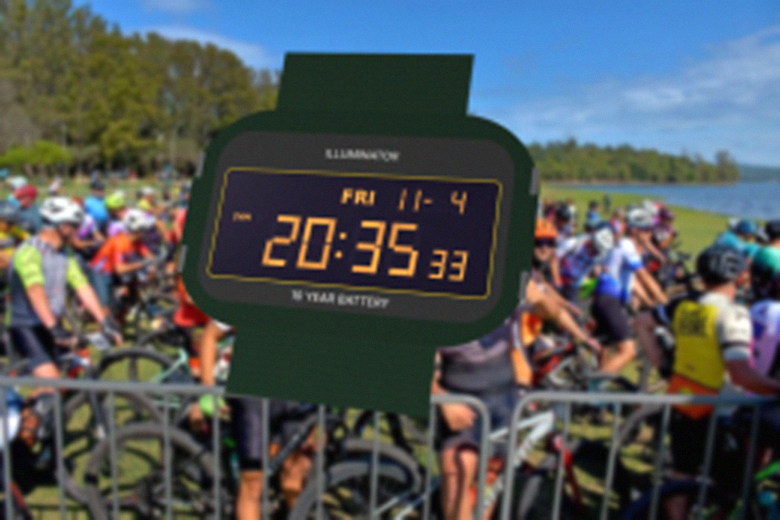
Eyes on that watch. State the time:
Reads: 20:35:33
